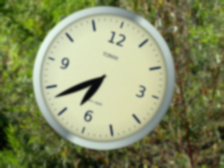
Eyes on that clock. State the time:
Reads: 6:38
